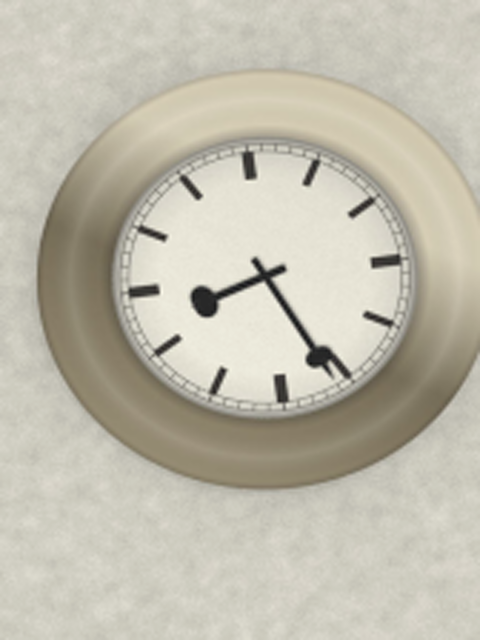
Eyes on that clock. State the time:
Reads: 8:26
